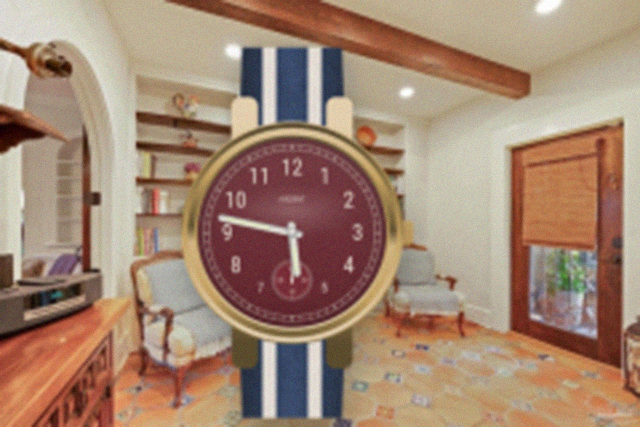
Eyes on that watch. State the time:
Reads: 5:47
